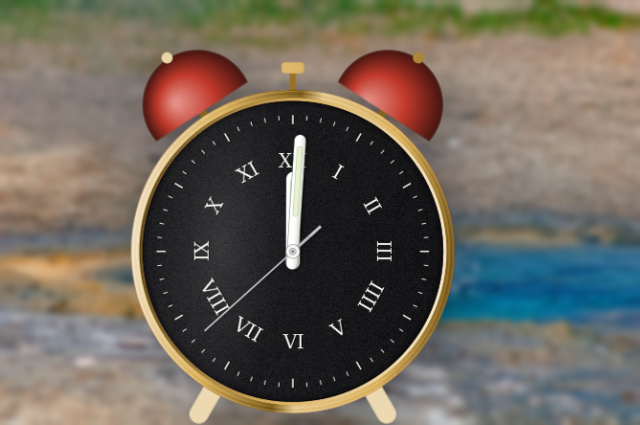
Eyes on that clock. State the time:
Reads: 12:00:38
